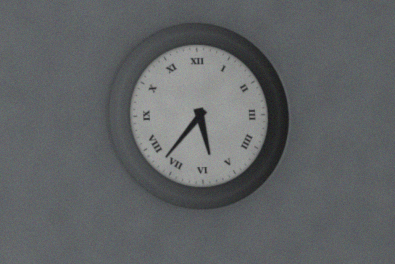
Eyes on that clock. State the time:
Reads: 5:37
